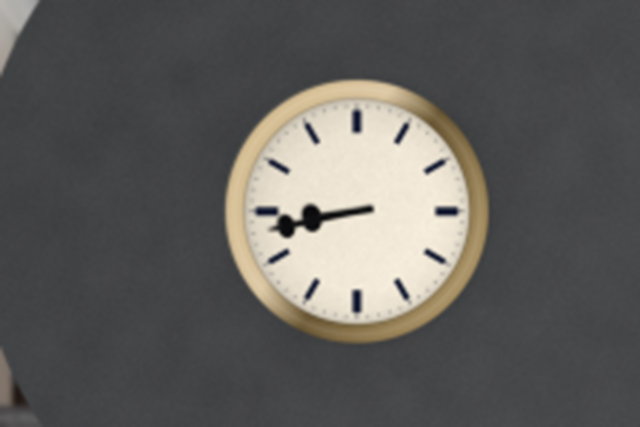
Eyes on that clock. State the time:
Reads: 8:43
